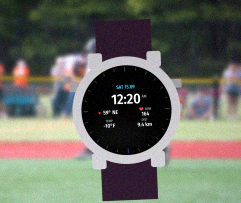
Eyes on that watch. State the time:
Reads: 12:20
